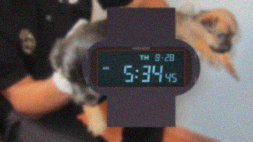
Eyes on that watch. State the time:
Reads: 5:34
